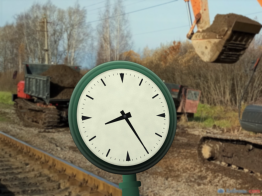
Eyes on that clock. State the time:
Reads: 8:25
